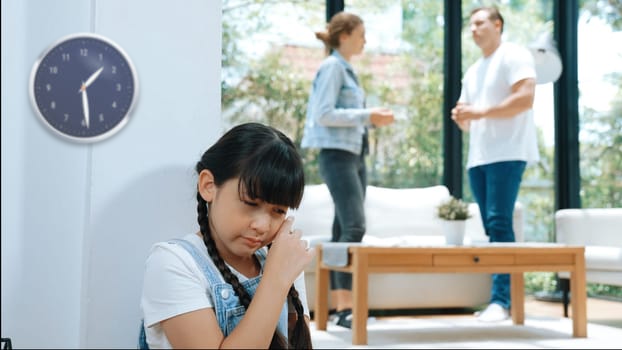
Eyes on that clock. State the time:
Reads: 1:29
